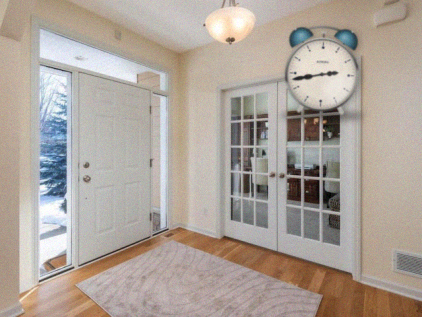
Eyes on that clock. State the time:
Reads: 2:43
